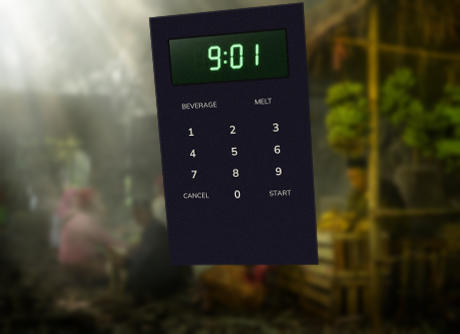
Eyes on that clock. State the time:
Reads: 9:01
